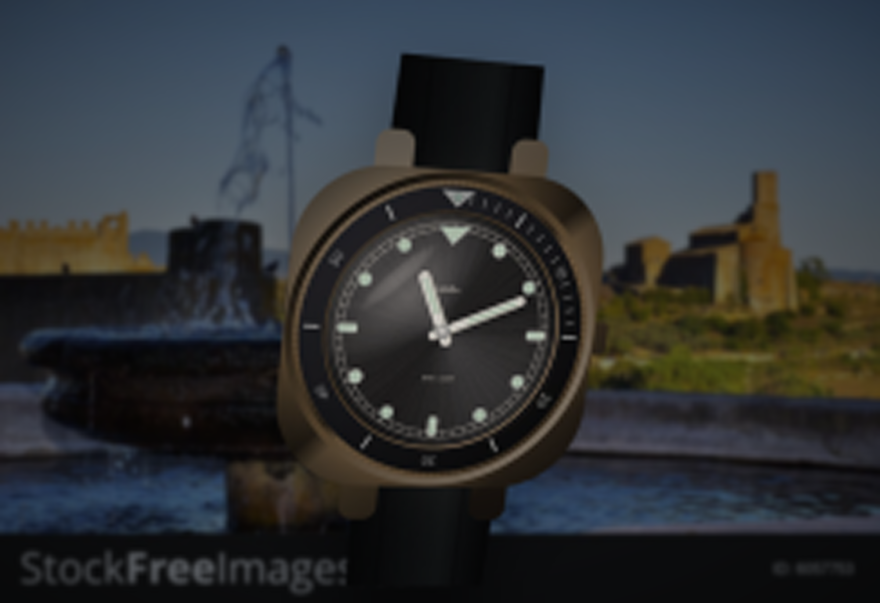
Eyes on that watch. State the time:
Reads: 11:11
